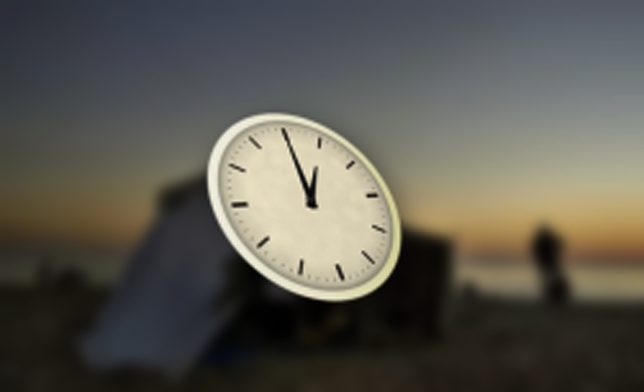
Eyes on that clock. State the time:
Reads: 1:00
